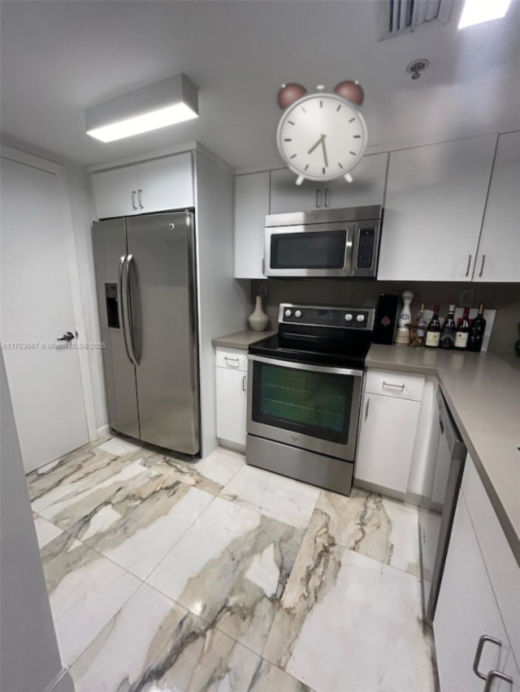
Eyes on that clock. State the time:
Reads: 7:29
